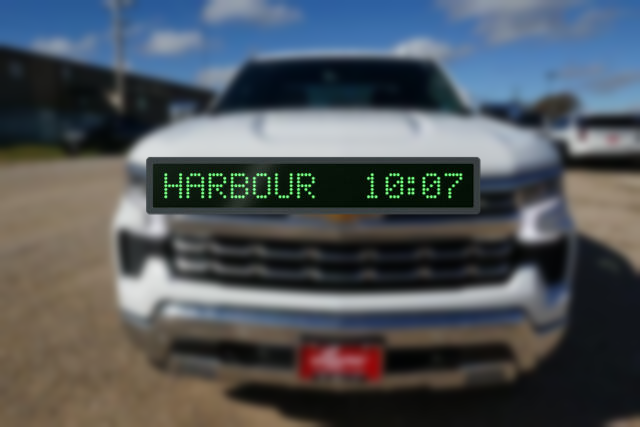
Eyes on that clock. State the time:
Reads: 10:07
